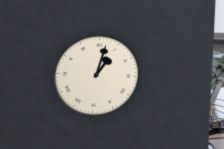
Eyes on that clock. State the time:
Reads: 1:02
